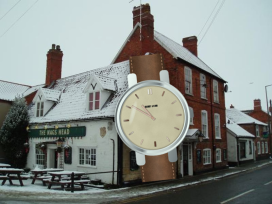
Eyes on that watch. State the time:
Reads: 10:51
